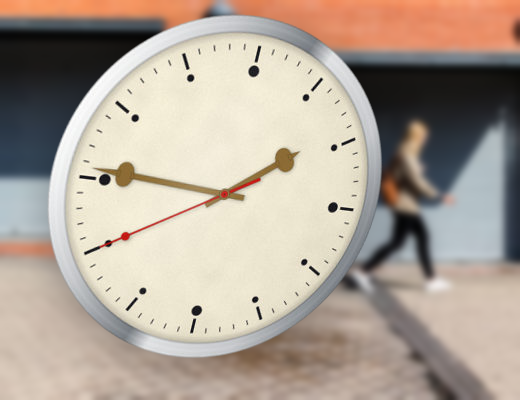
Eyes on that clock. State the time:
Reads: 1:45:40
